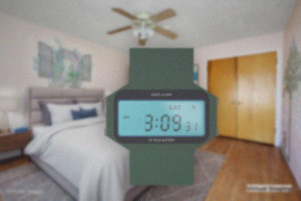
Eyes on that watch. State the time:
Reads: 3:09:31
